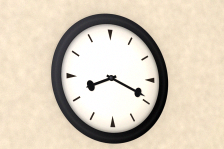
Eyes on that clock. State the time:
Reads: 8:19
